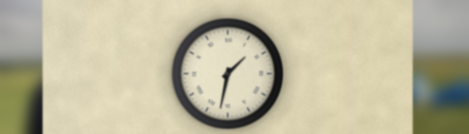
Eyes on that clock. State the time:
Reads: 1:32
